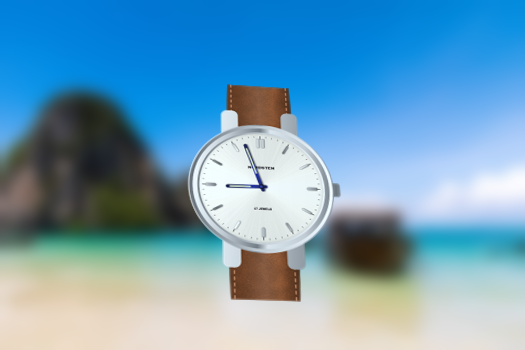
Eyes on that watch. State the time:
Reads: 8:57
